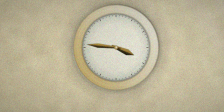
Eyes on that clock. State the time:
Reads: 3:46
